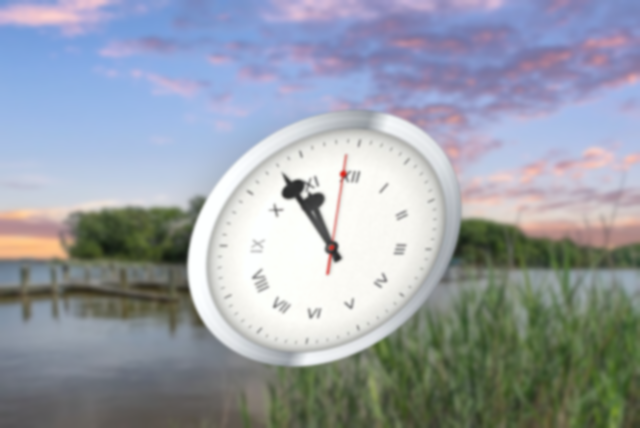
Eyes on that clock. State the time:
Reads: 10:52:59
